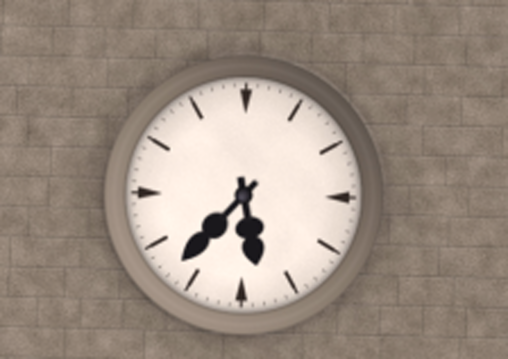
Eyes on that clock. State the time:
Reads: 5:37
